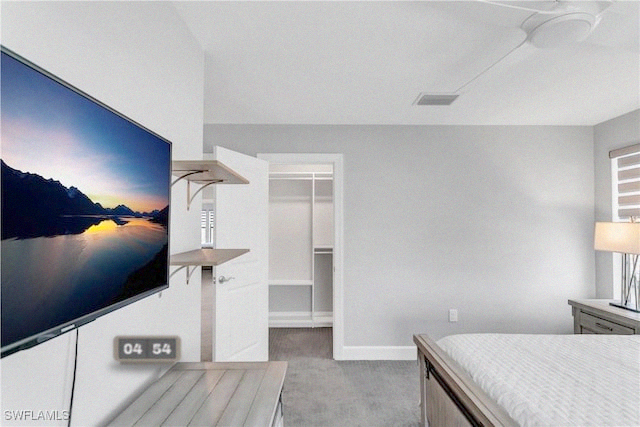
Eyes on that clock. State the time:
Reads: 4:54
